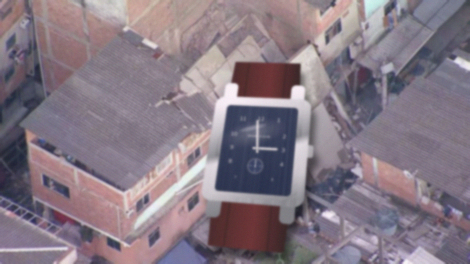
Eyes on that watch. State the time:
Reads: 2:59
